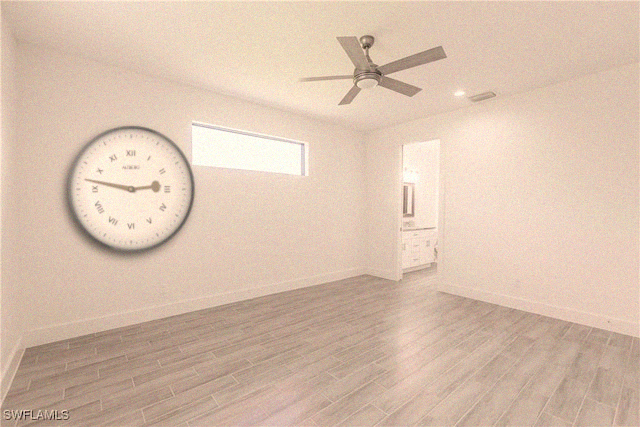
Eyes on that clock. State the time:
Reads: 2:47
